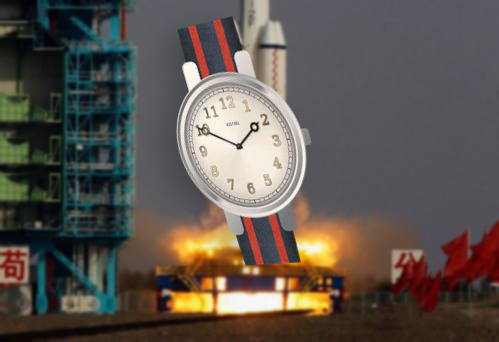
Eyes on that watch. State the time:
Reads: 1:50
